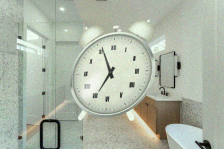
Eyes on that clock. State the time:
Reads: 6:56
